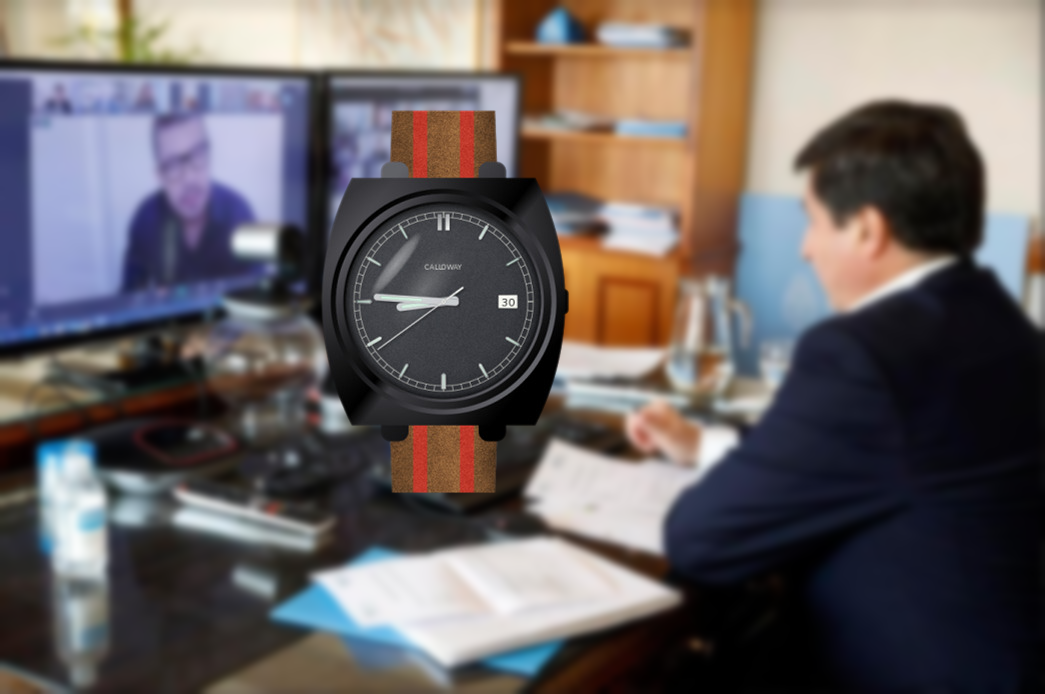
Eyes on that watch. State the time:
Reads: 8:45:39
